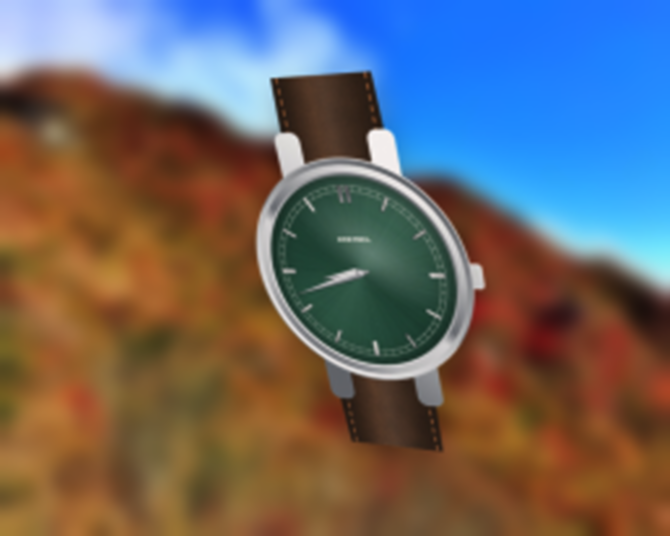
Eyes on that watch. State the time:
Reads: 8:42
